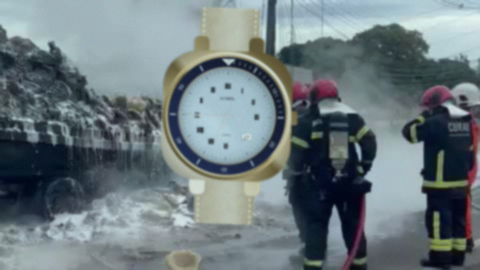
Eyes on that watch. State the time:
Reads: 6:45
